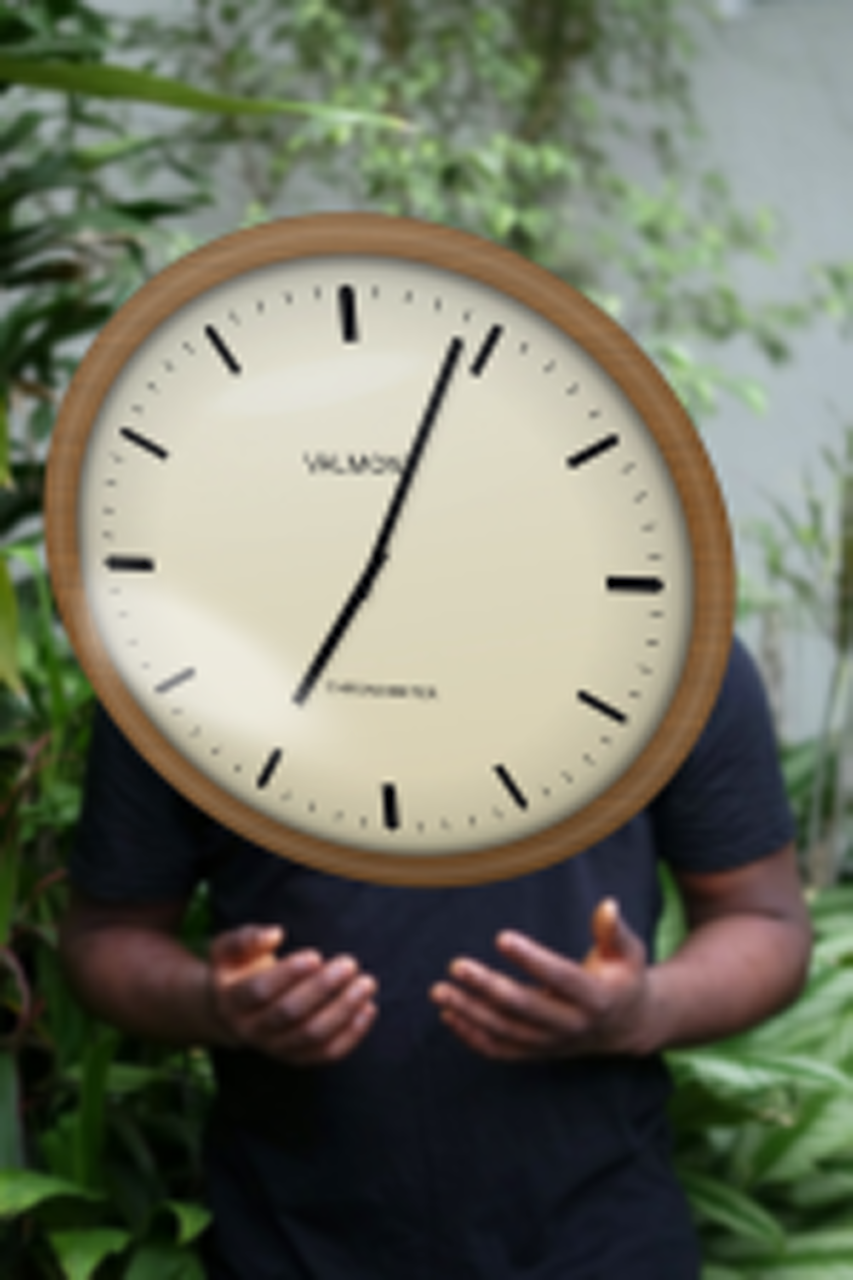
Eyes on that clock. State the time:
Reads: 7:04
